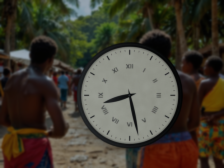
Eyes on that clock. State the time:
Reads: 8:28
